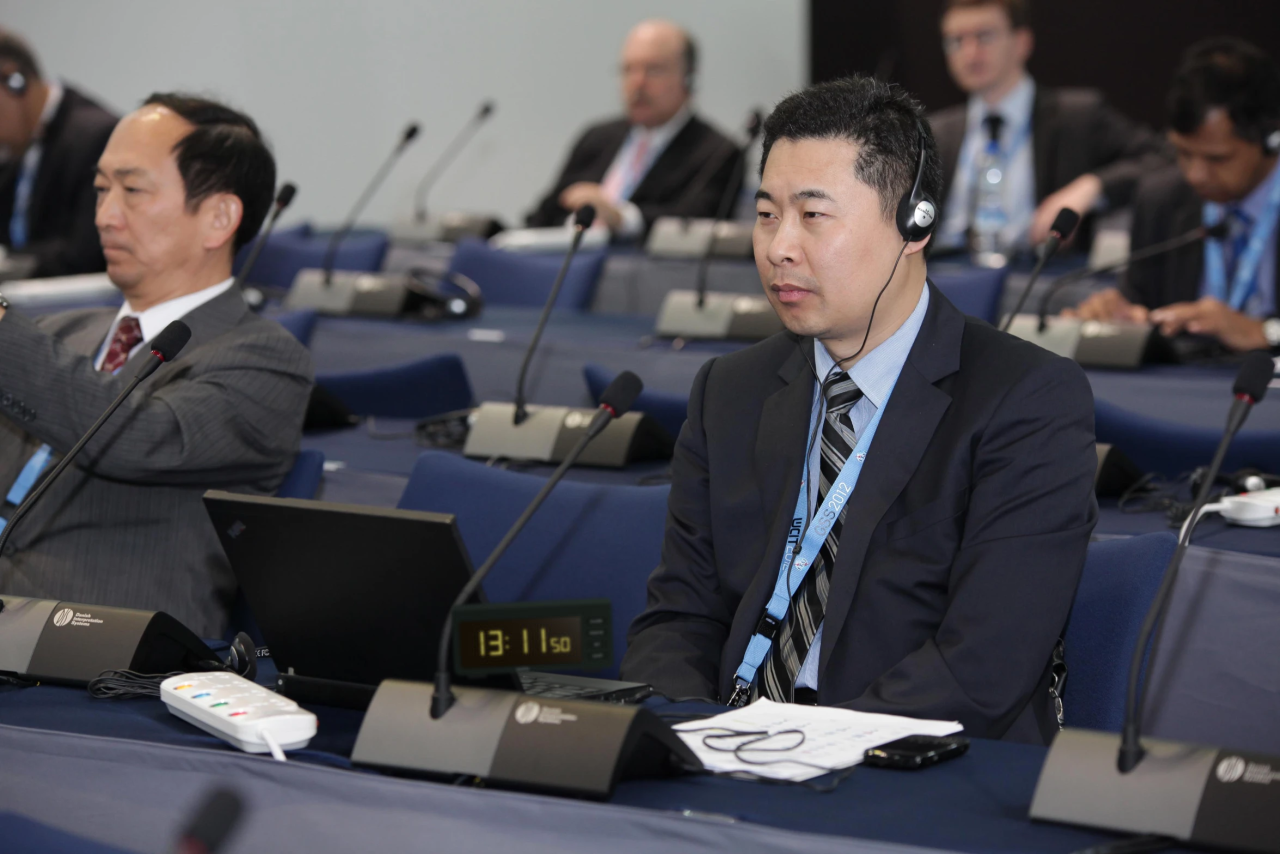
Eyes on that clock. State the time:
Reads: 13:11:50
